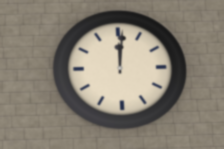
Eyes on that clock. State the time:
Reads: 12:01
